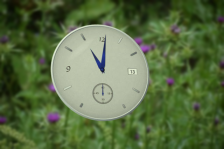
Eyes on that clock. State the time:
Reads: 11:01
